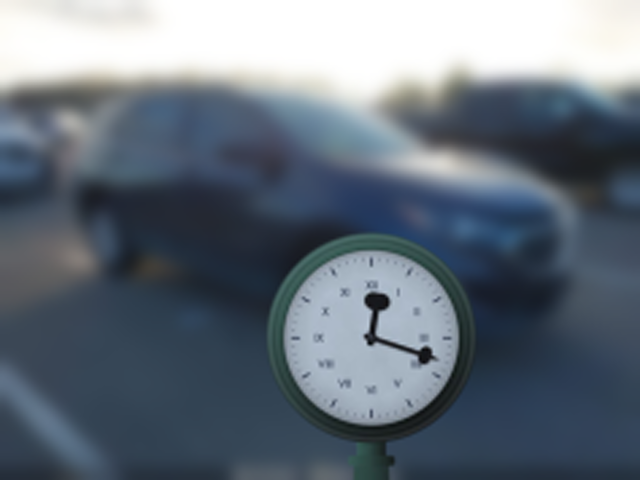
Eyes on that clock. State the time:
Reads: 12:18
